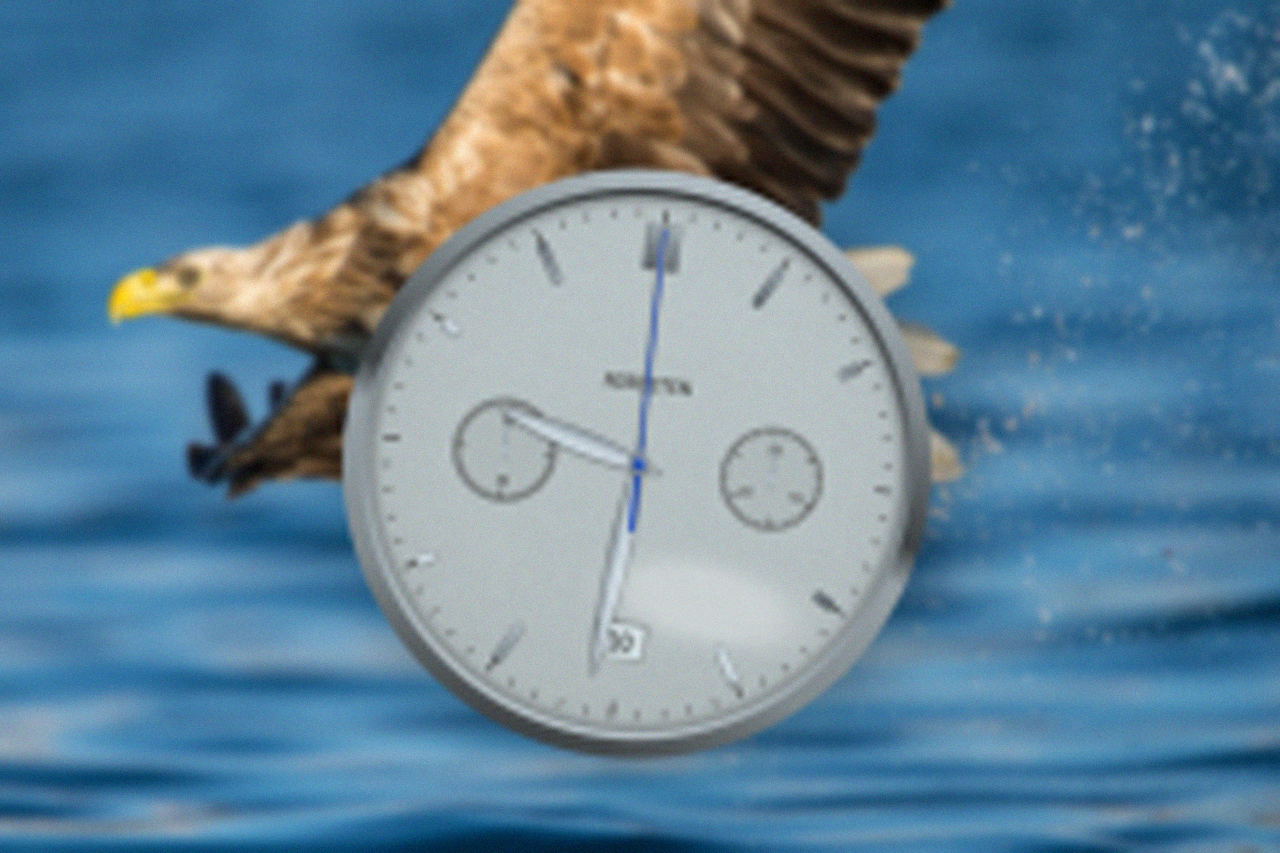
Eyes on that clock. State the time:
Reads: 9:31
